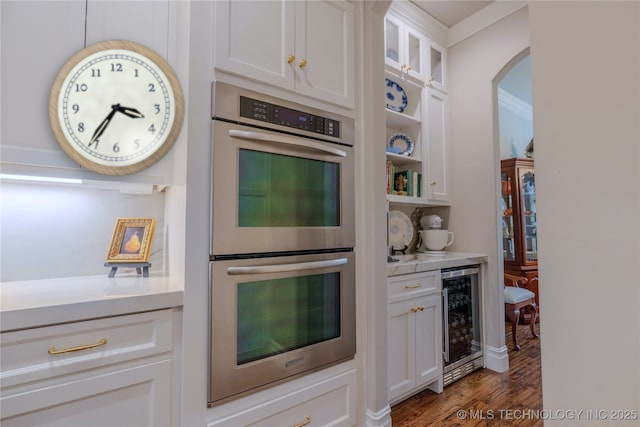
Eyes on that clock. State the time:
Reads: 3:36
